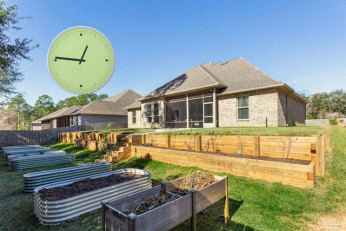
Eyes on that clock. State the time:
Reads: 12:46
